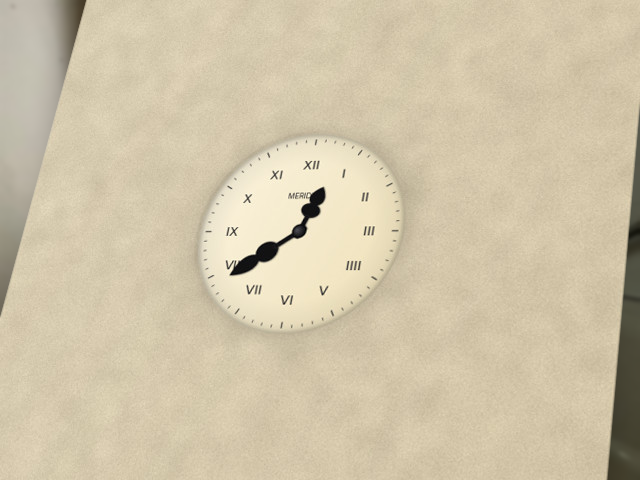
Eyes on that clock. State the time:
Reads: 12:39
